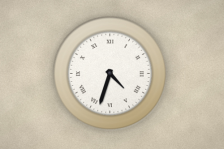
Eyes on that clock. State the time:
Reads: 4:33
